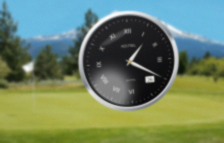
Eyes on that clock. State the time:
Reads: 1:20
